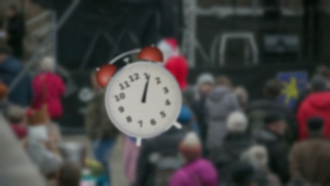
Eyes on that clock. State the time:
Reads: 1:06
